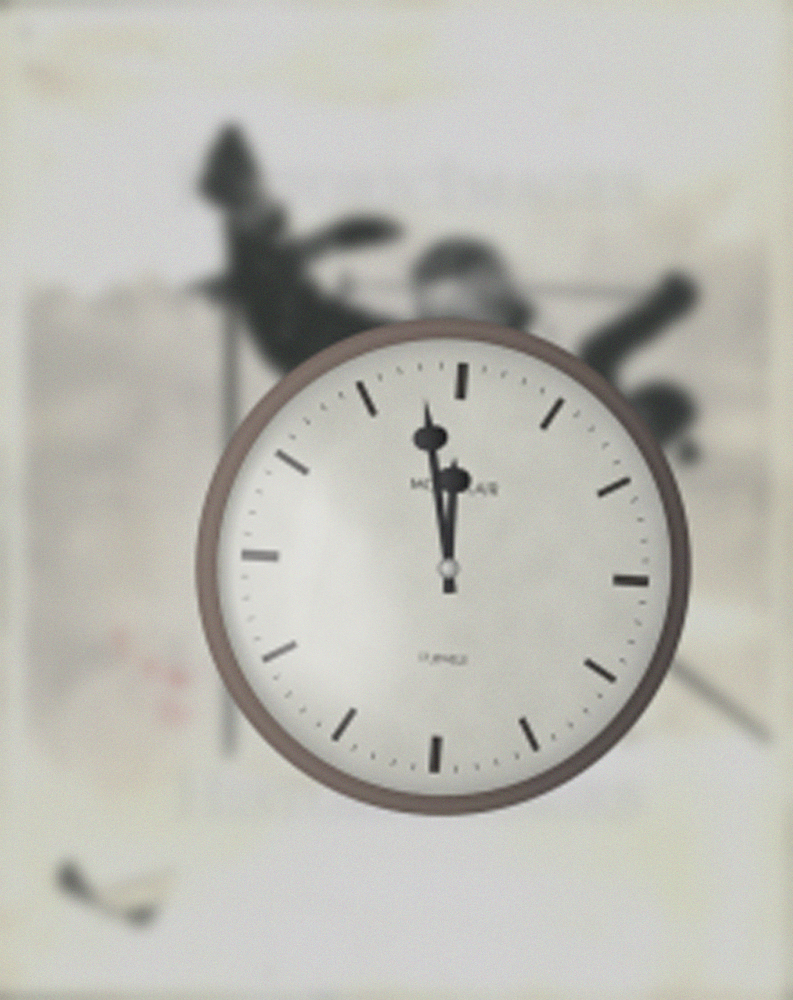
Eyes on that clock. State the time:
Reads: 11:58
